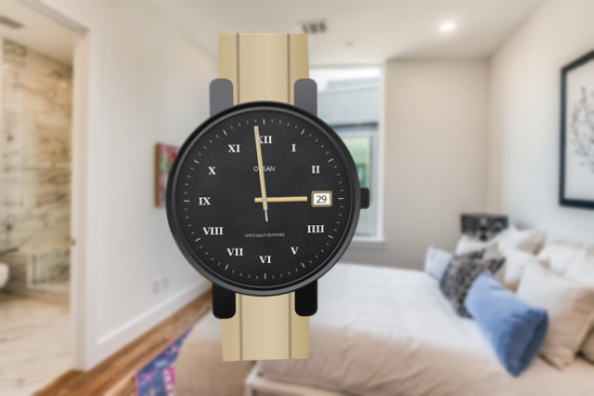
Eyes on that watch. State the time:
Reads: 2:58:59
